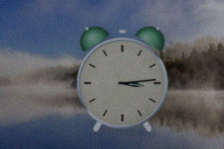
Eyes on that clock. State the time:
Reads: 3:14
